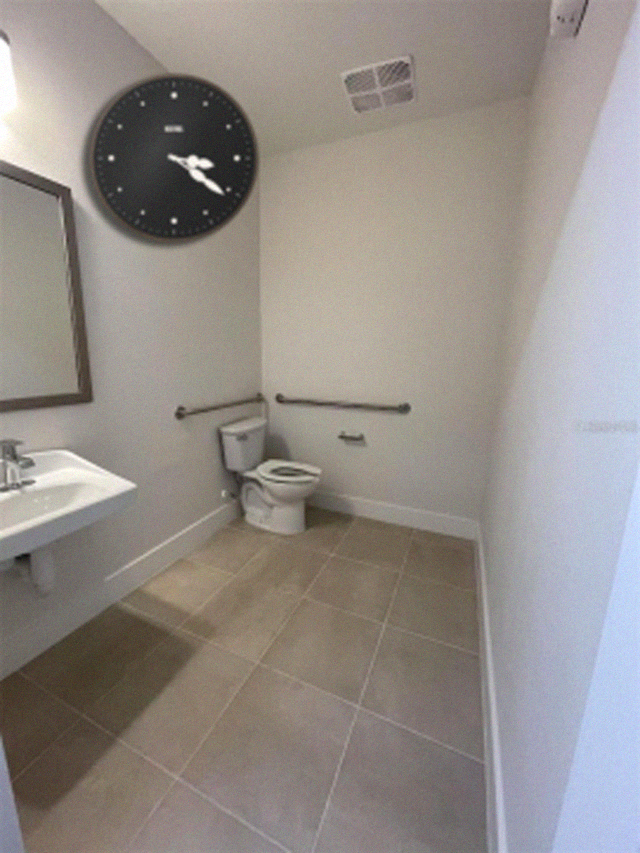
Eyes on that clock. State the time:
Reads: 3:21
